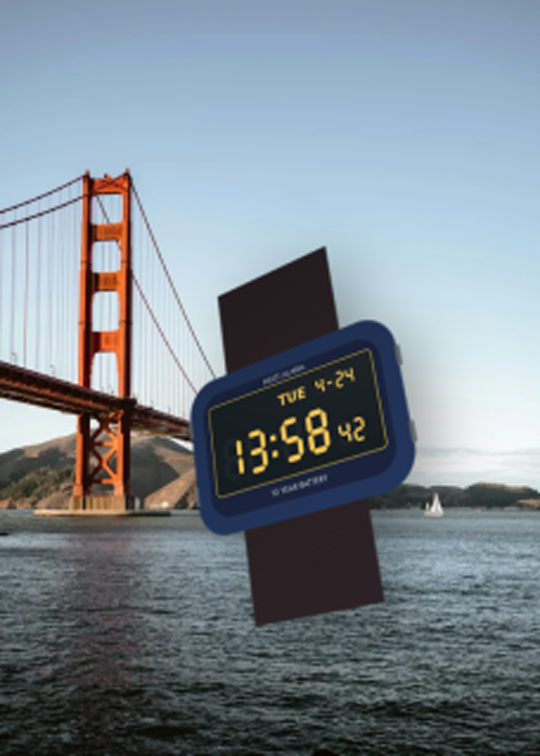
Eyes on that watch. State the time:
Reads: 13:58:42
